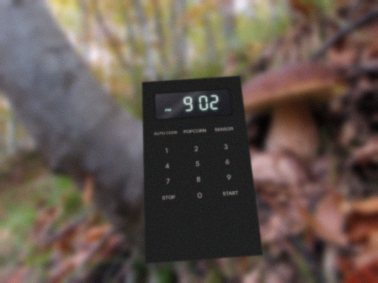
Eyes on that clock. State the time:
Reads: 9:02
